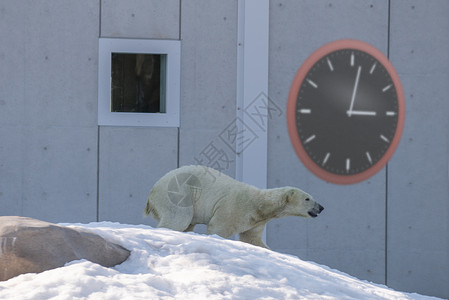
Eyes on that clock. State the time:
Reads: 3:02
